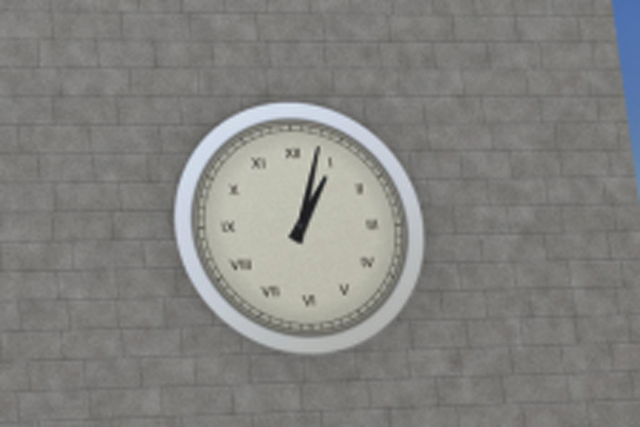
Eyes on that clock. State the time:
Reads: 1:03
